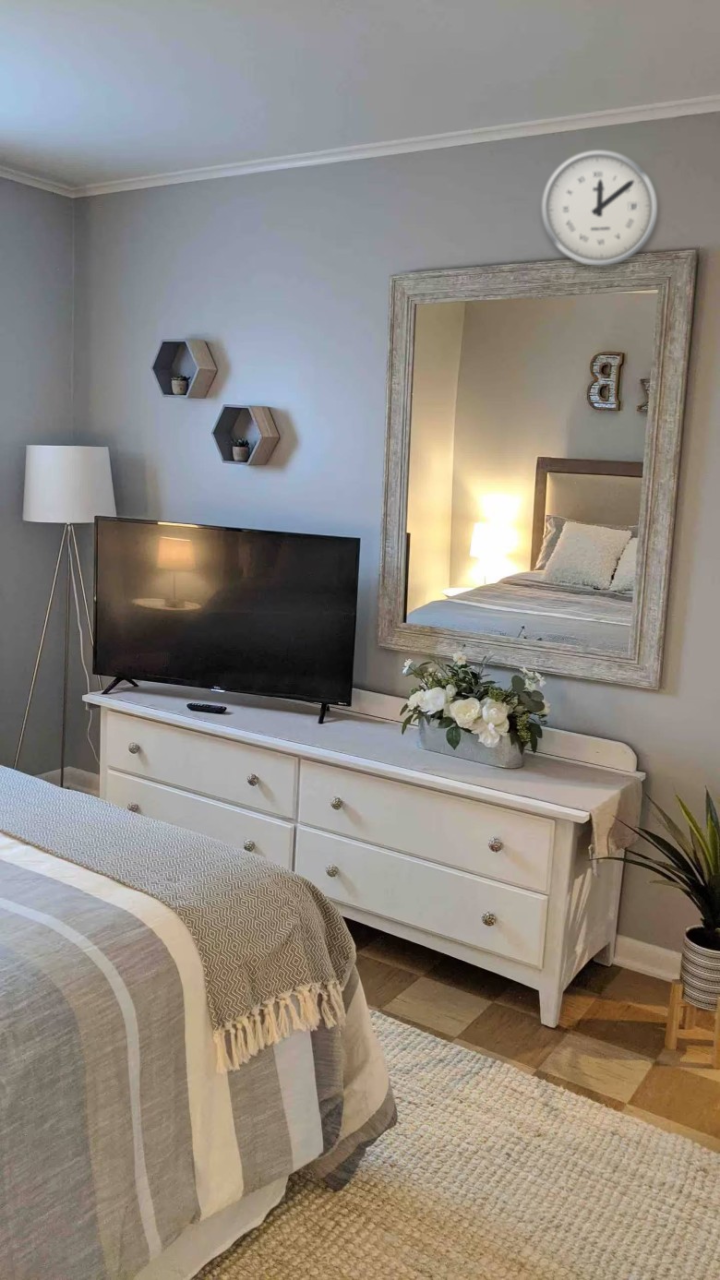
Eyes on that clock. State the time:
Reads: 12:09
